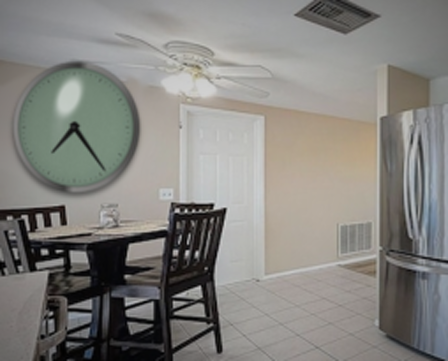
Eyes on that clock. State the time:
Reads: 7:24
